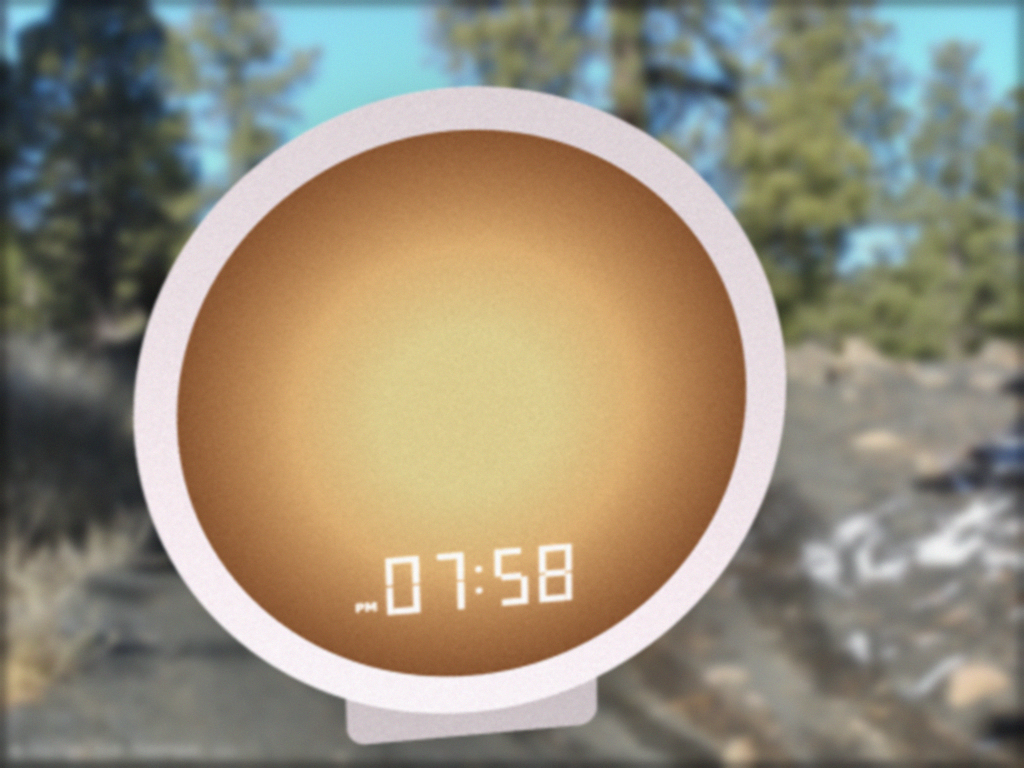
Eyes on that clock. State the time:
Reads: 7:58
